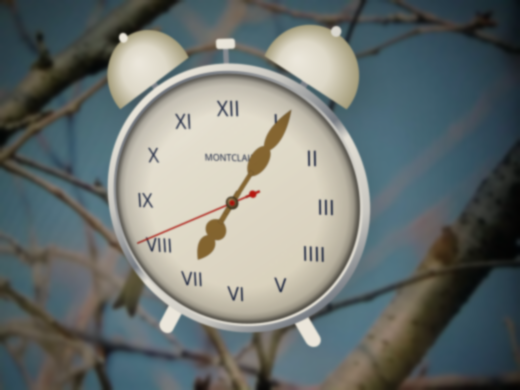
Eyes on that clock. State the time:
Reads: 7:05:41
